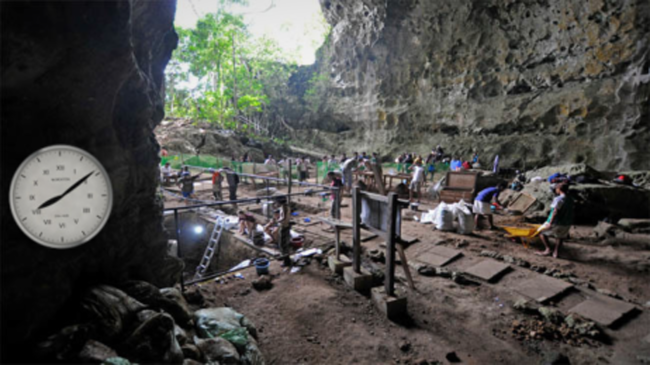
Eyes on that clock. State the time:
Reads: 8:09
